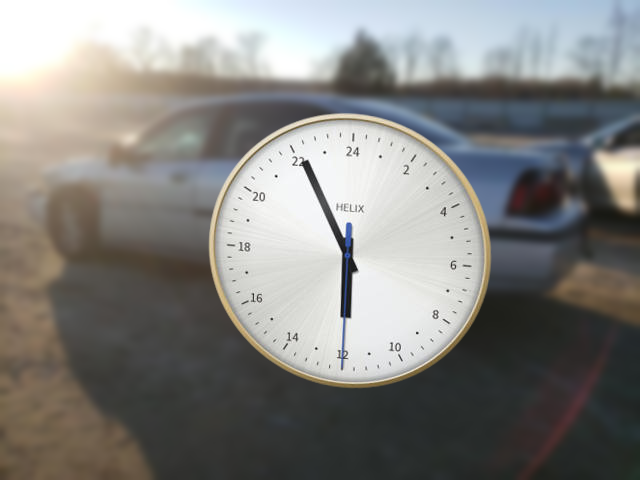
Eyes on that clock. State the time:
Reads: 11:55:30
